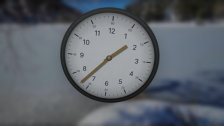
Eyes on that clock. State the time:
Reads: 1:37
